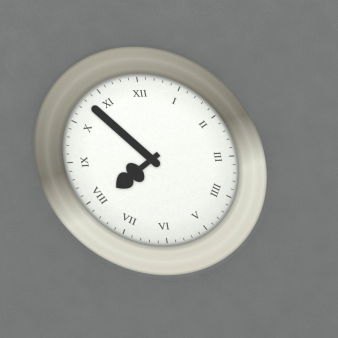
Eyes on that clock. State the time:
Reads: 7:53
